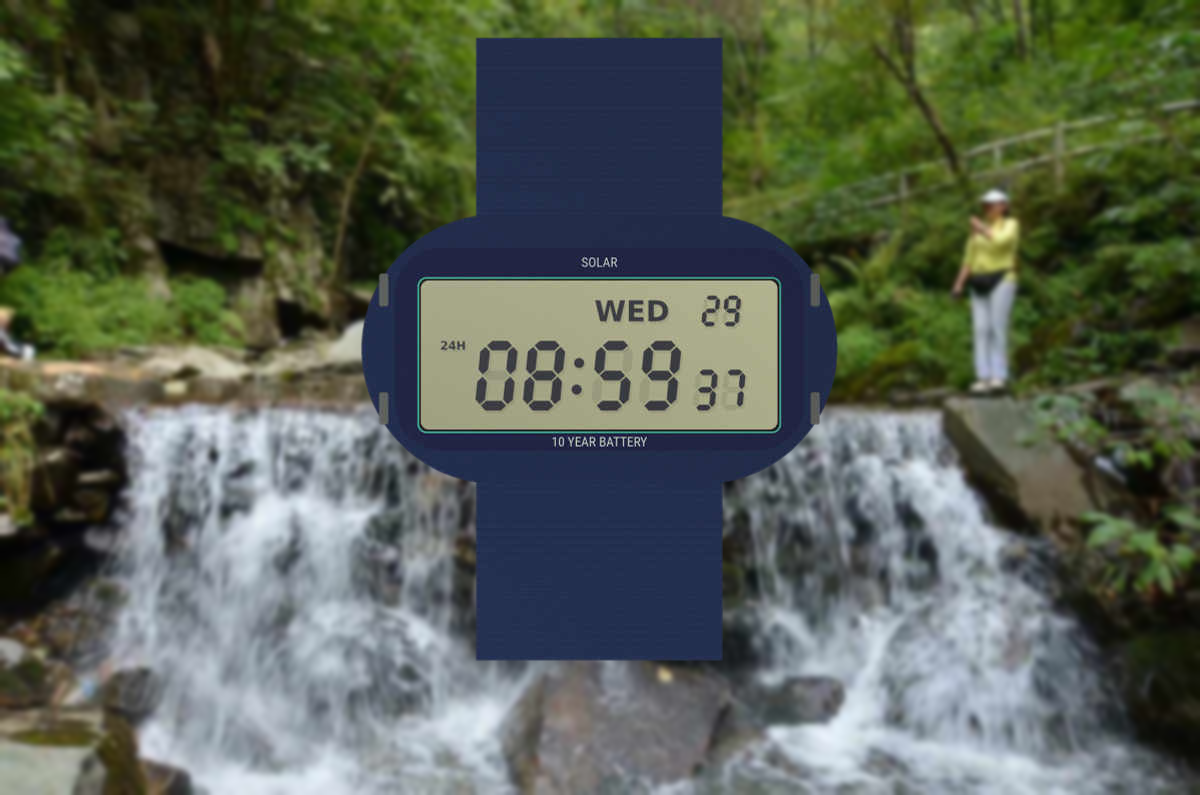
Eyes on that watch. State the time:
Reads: 8:59:37
